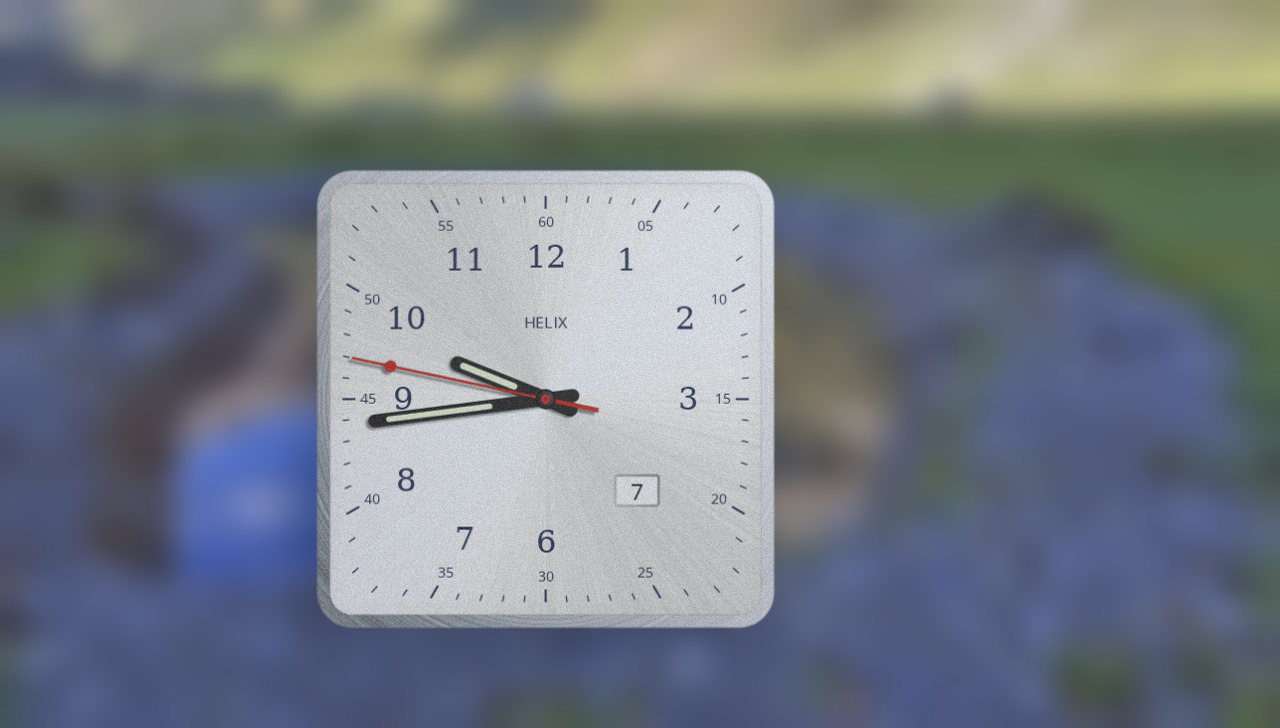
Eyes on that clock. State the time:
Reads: 9:43:47
